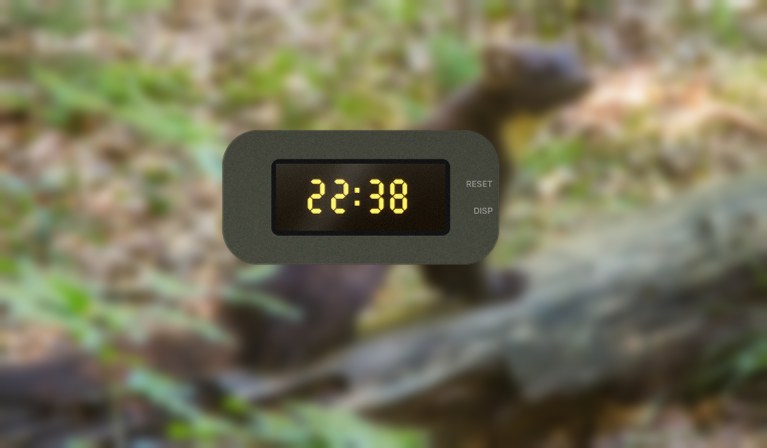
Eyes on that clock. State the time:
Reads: 22:38
